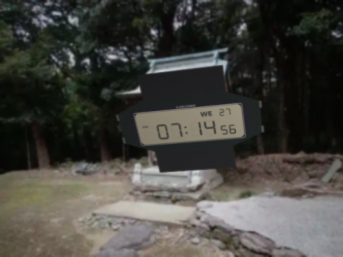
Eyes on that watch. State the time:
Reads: 7:14:56
